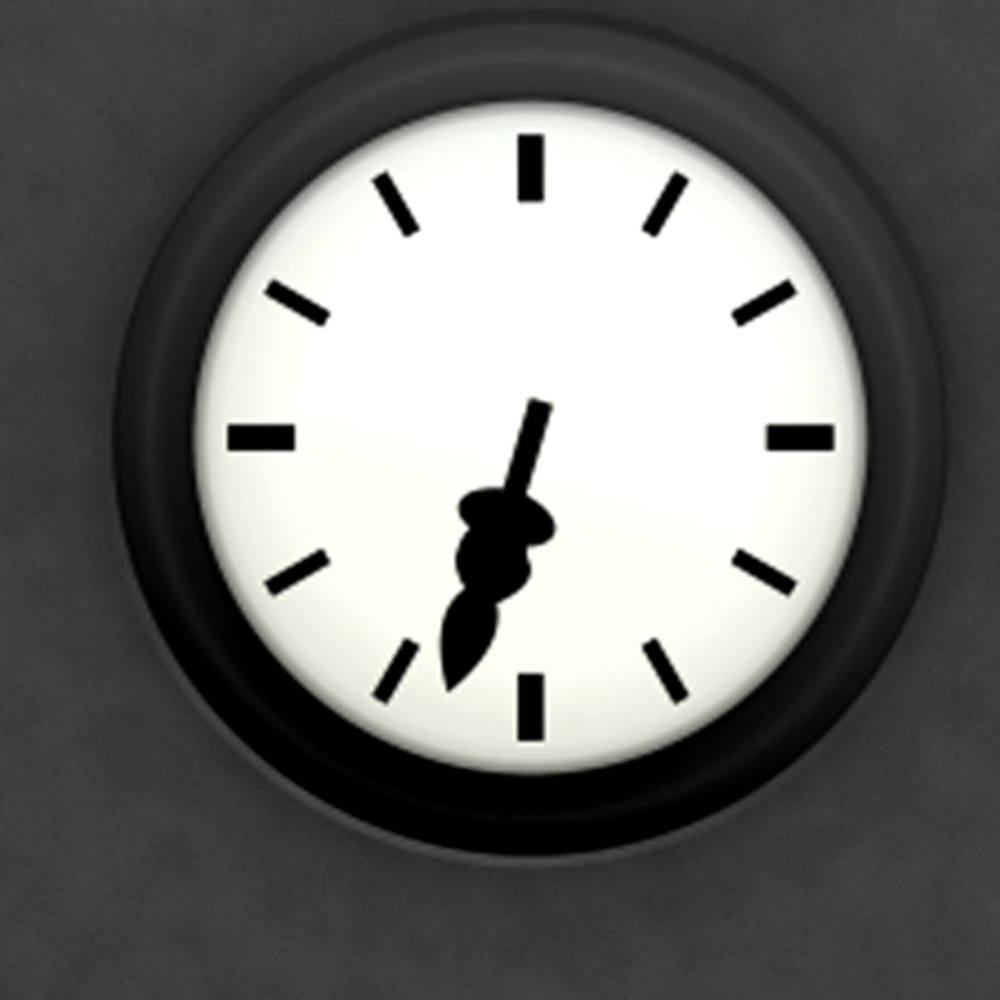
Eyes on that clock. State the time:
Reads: 6:33
